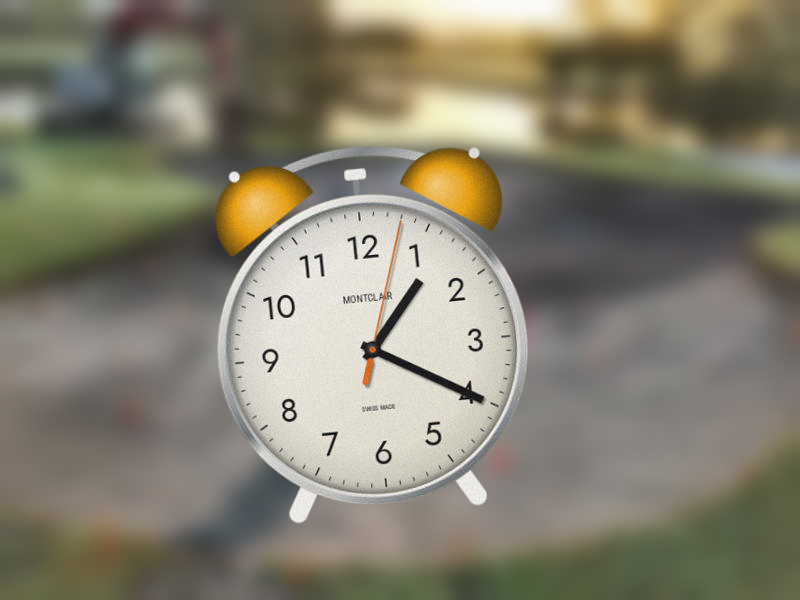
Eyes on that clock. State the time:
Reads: 1:20:03
